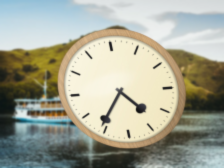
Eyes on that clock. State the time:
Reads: 4:36
